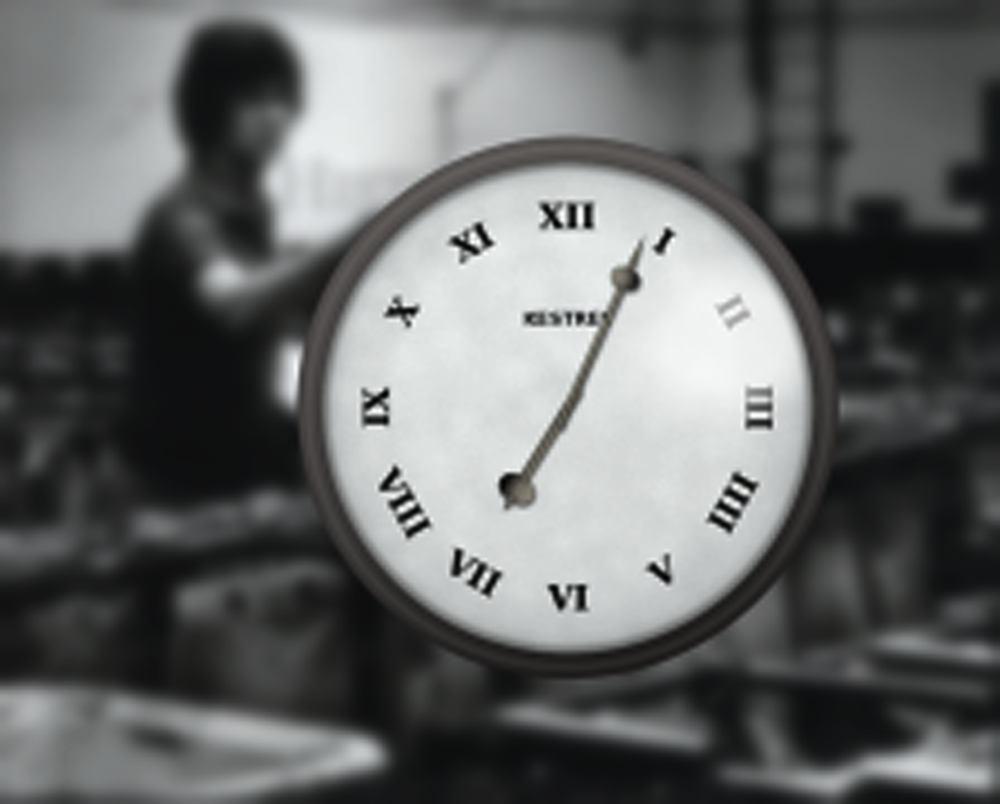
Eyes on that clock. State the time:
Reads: 7:04
